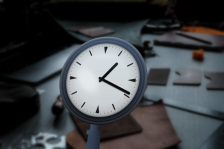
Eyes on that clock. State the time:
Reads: 1:19
